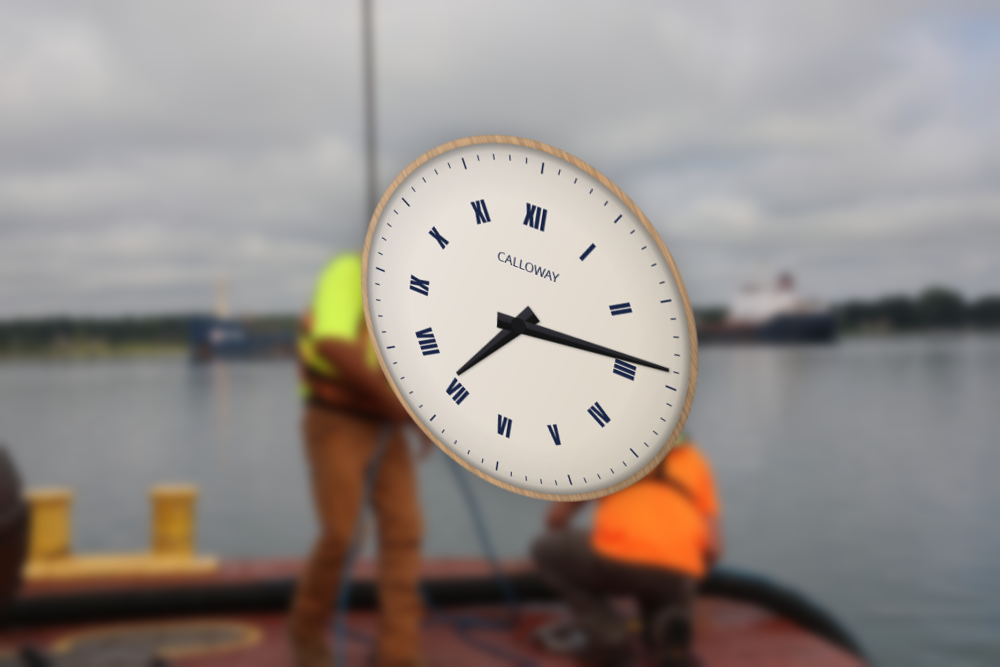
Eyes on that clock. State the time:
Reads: 7:14
